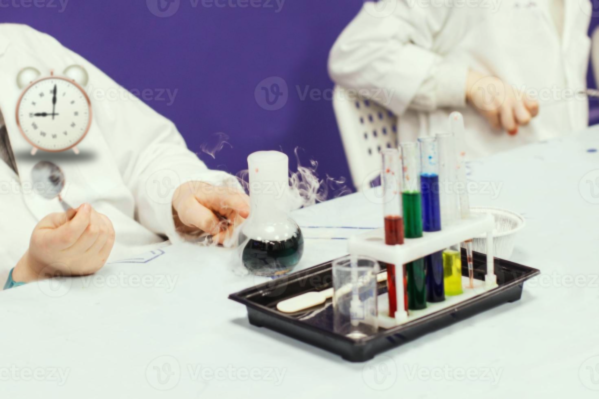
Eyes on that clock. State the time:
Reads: 9:01
